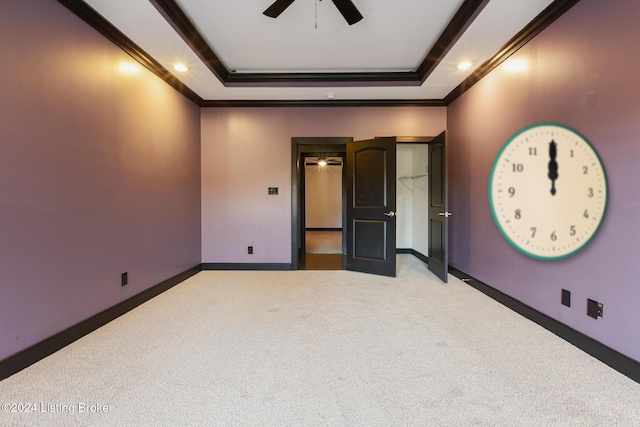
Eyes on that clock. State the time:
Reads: 12:00
